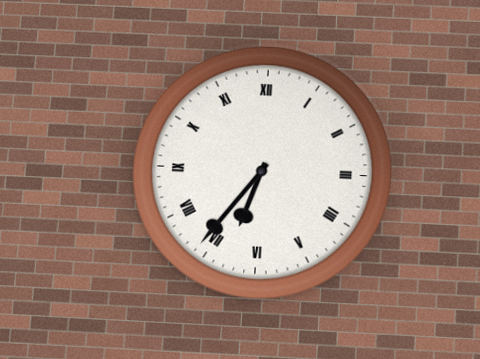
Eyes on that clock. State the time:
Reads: 6:36
